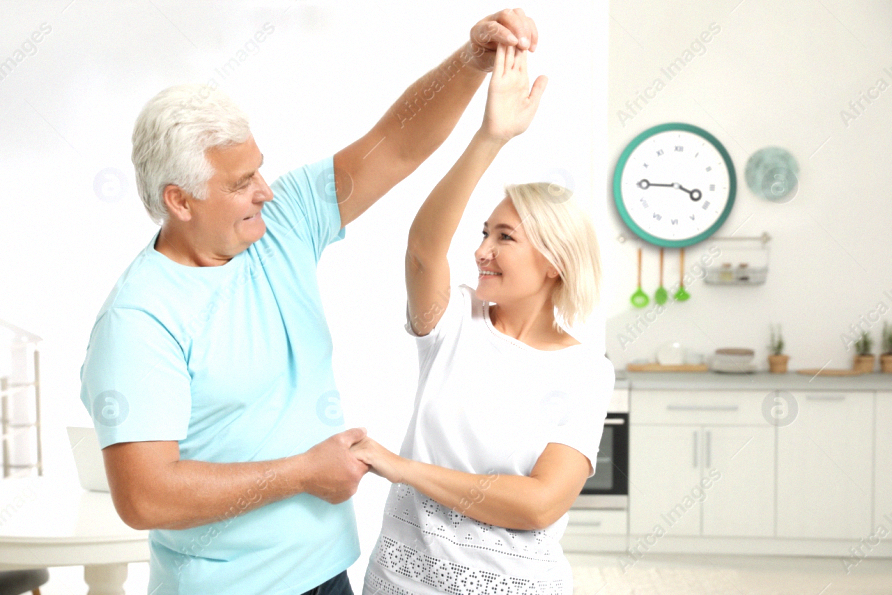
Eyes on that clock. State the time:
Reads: 3:45
